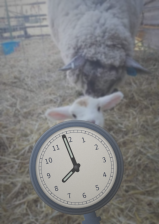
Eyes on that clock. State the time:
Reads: 7:59
